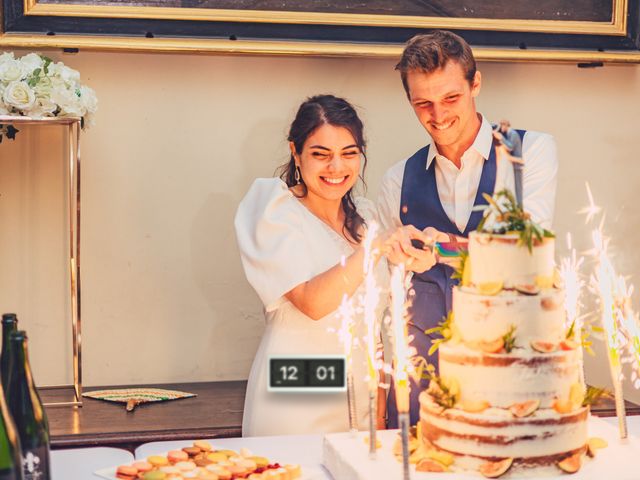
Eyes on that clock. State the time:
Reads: 12:01
